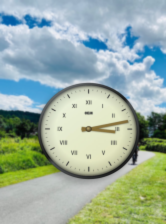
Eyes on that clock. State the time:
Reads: 3:13
